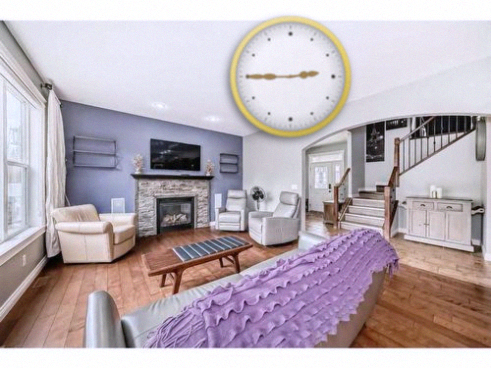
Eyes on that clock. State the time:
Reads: 2:45
